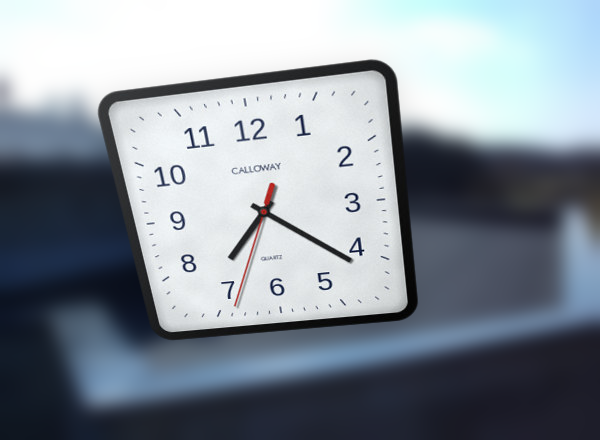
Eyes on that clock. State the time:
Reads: 7:21:34
